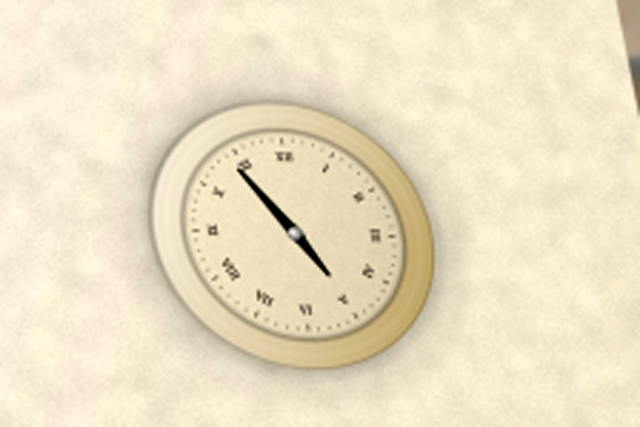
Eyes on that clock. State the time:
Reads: 4:54
